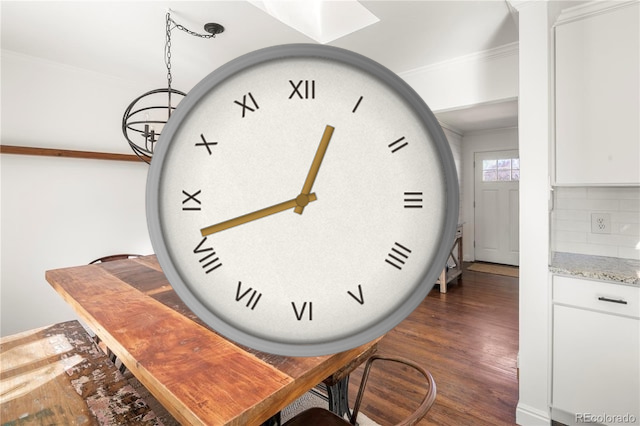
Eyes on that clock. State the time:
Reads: 12:42
